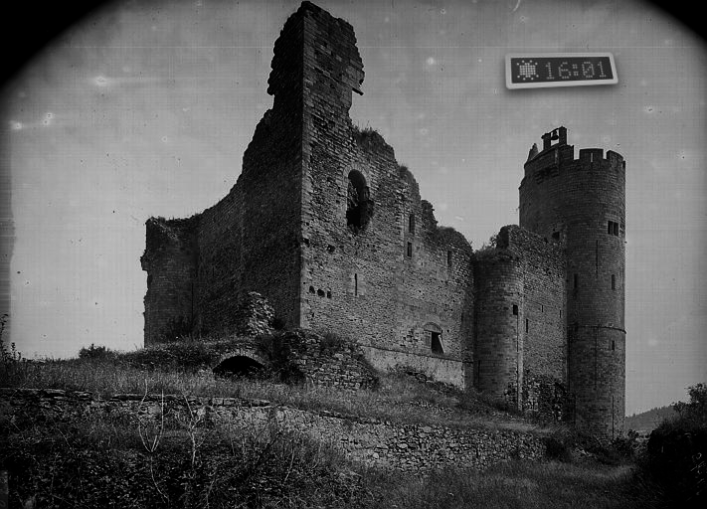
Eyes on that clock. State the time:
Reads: 16:01
